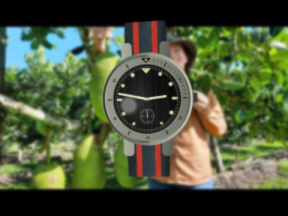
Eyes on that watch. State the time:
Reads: 2:47
